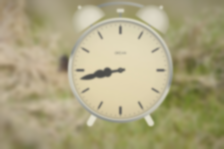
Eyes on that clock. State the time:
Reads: 8:43
